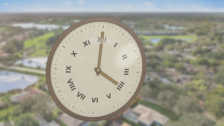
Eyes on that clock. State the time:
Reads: 4:00
